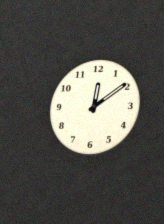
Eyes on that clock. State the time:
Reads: 12:09
